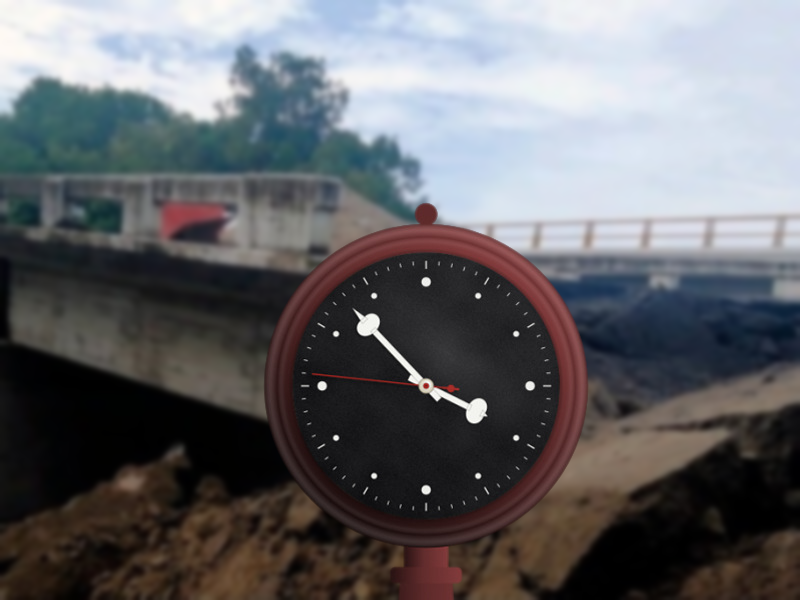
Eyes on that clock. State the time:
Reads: 3:52:46
